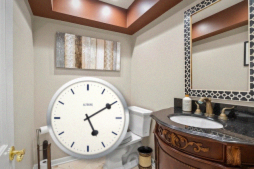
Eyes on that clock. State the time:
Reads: 5:10
